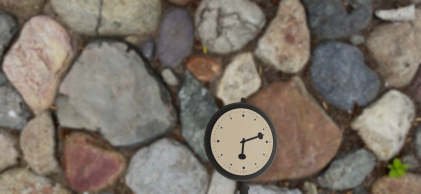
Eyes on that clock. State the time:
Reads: 6:12
